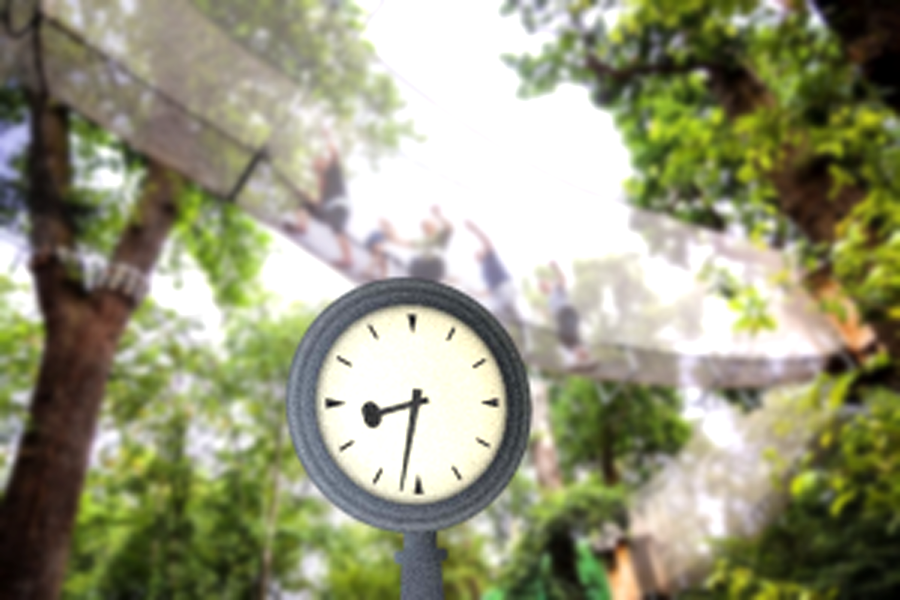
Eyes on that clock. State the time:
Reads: 8:32
